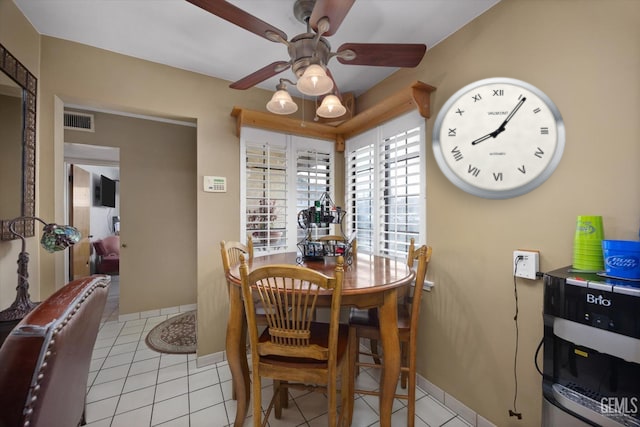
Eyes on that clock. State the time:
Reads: 8:06
